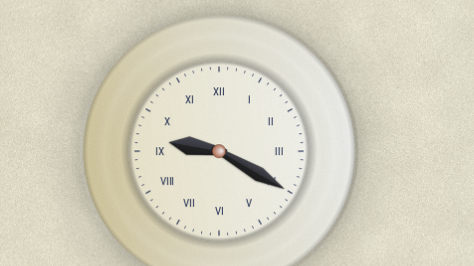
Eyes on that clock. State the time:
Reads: 9:20
